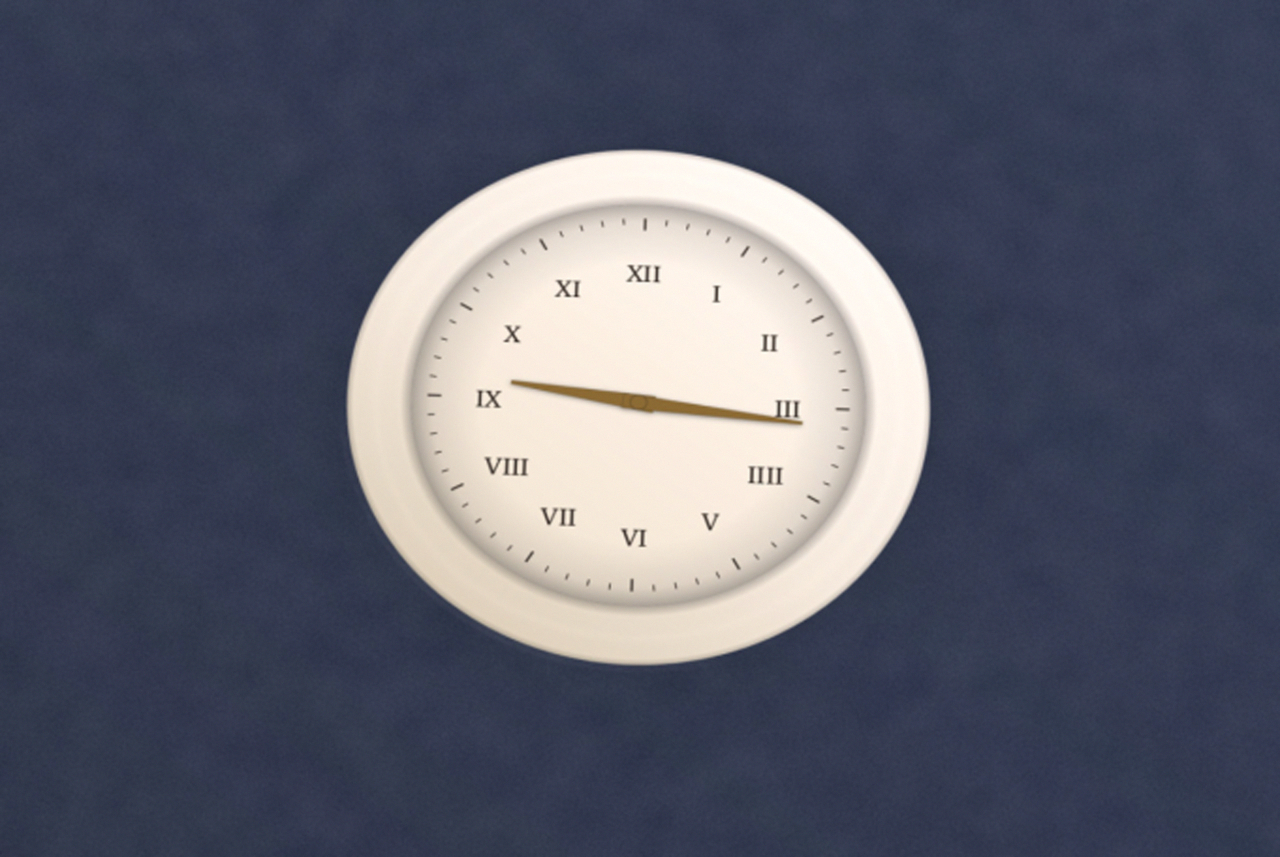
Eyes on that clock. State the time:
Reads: 9:16
